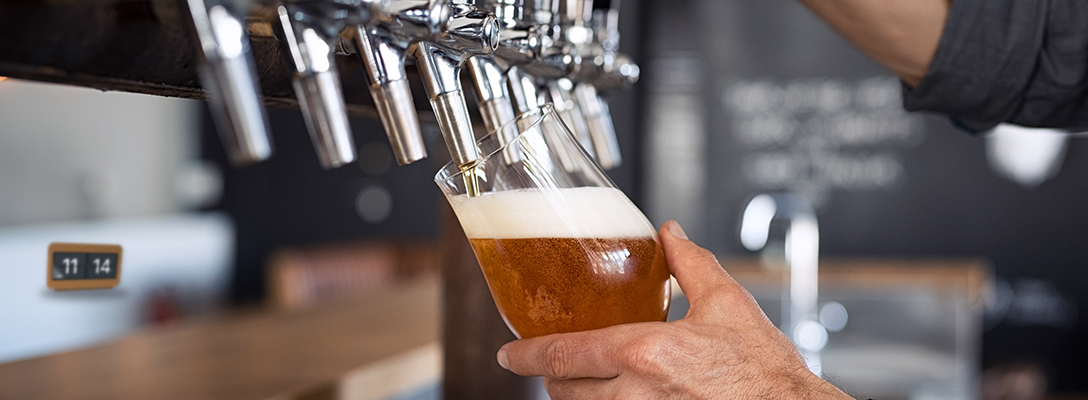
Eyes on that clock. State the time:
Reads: 11:14
